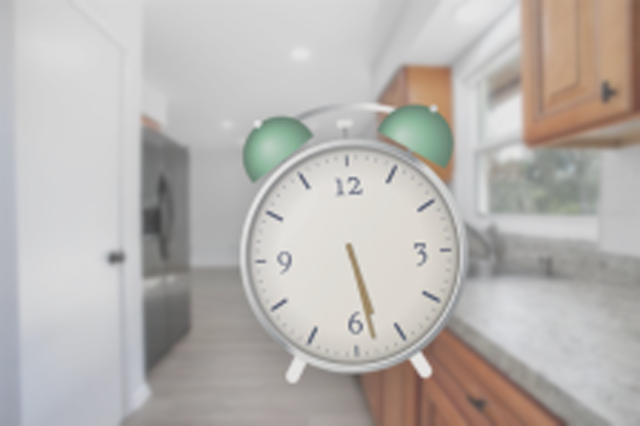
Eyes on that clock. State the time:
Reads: 5:28
